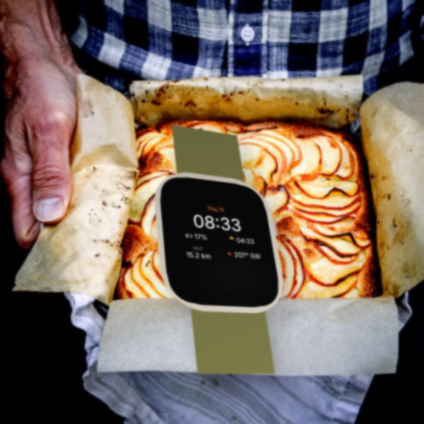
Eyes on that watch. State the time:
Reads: 8:33
